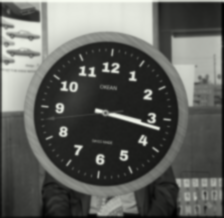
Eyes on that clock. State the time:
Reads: 3:16:43
